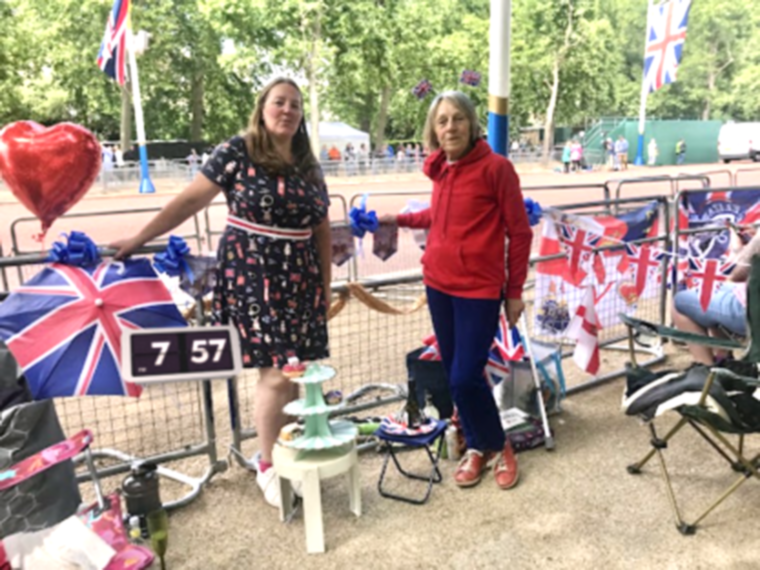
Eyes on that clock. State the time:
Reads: 7:57
